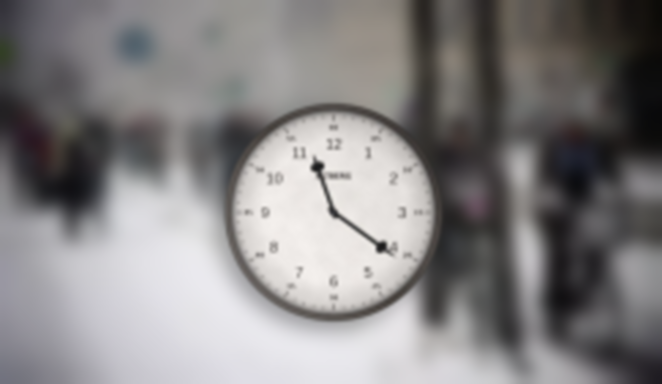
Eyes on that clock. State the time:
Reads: 11:21
